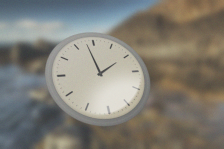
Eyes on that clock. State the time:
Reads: 1:58
